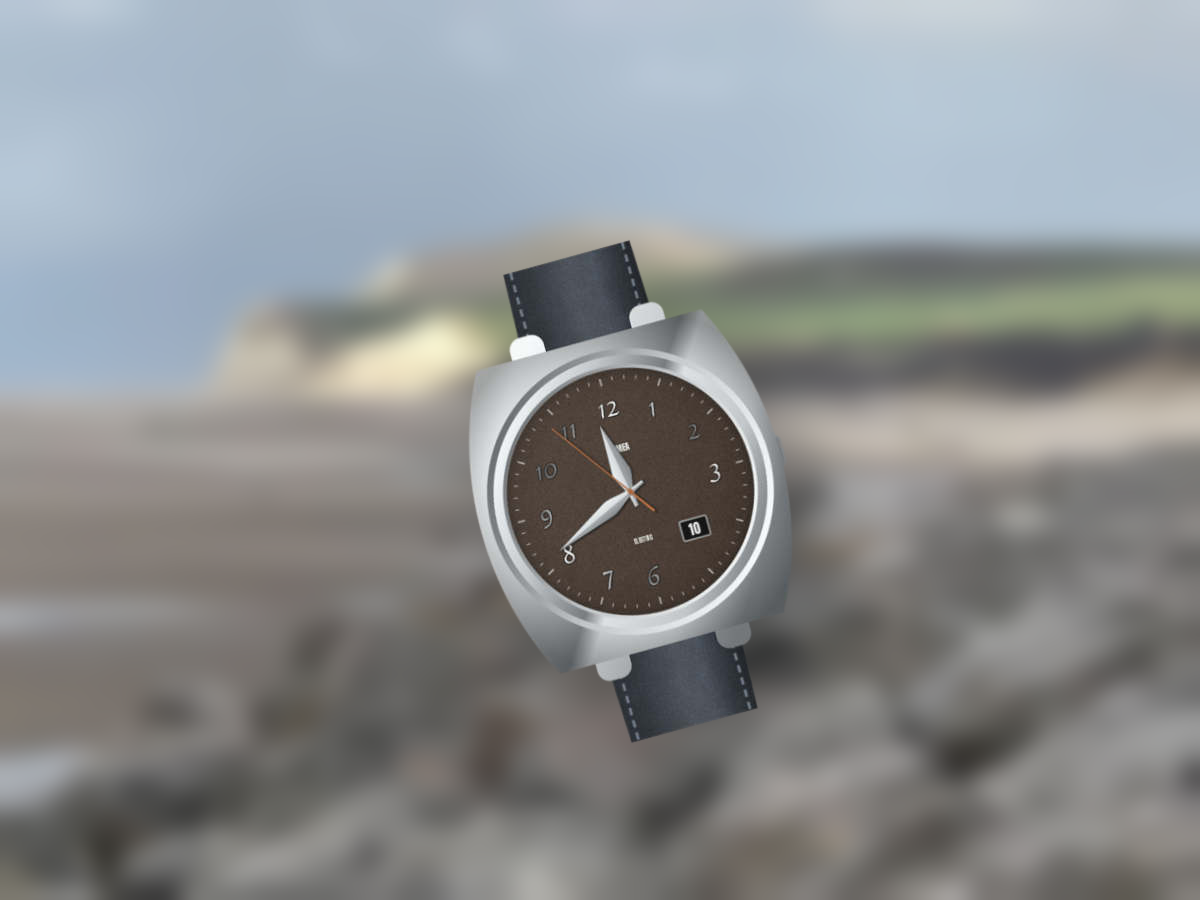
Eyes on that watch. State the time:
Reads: 11:40:54
